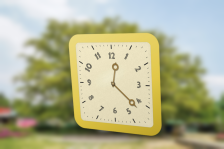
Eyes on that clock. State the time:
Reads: 12:22
